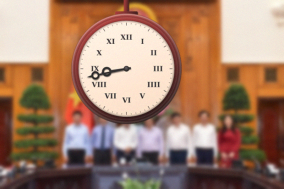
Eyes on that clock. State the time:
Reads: 8:43
